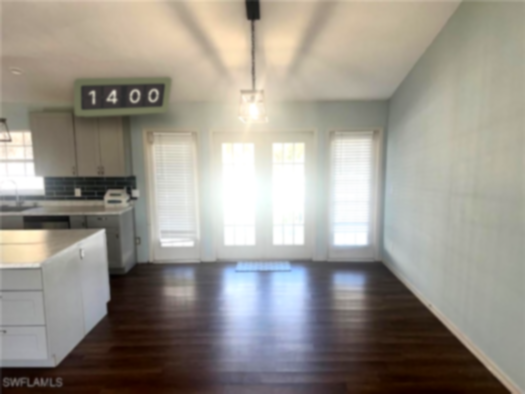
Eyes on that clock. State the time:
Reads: 14:00
